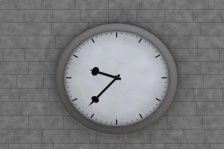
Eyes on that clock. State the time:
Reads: 9:37
